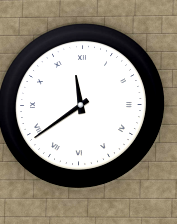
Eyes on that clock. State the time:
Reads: 11:39
